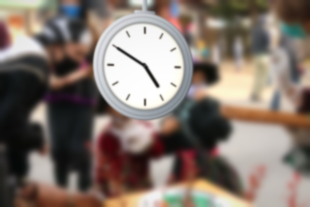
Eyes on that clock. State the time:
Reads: 4:50
